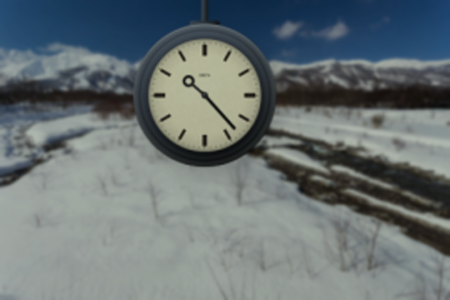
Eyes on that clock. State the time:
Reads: 10:23
